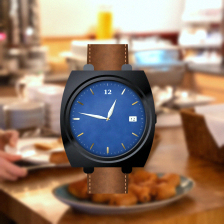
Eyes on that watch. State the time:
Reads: 12:47
